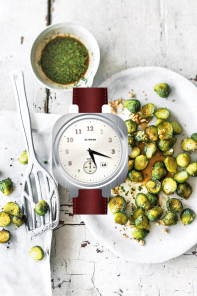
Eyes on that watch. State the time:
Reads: 5:18
